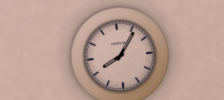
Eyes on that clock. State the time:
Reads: 8:06
